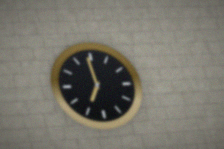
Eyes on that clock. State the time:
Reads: 6:59
